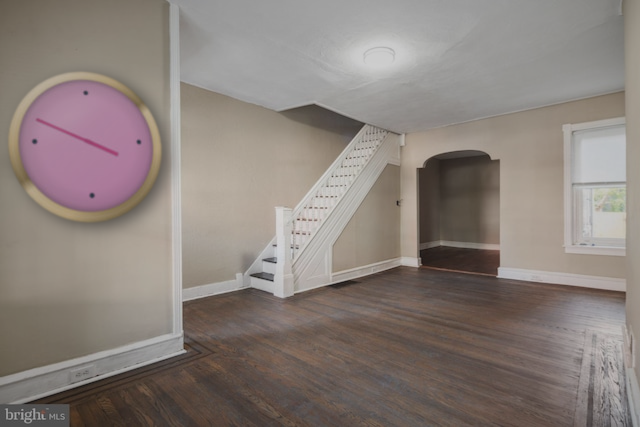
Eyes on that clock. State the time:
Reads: 3:49
